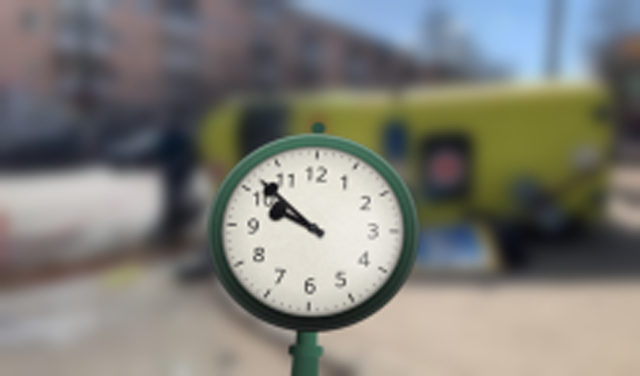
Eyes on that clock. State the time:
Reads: 9:52
